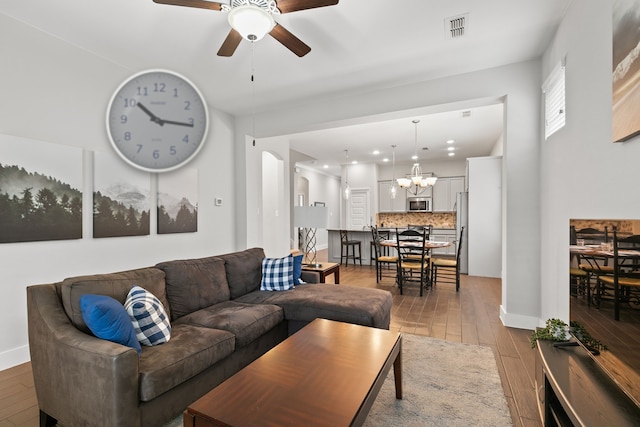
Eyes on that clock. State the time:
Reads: 10:16
